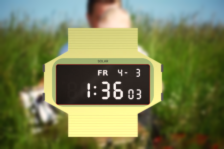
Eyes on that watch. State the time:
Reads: 1:36:03
